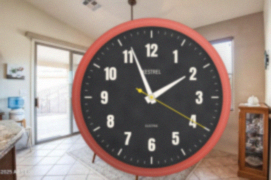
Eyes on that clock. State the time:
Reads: 1:56:20
